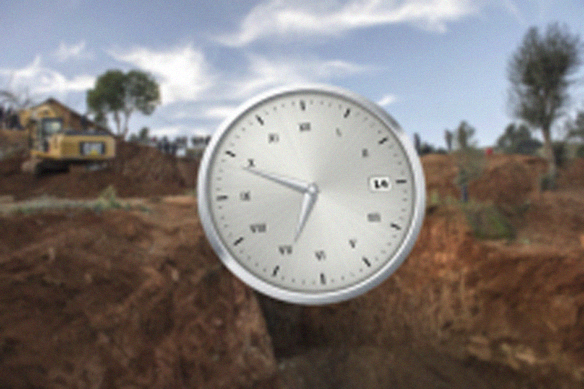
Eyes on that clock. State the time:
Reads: 6:49
